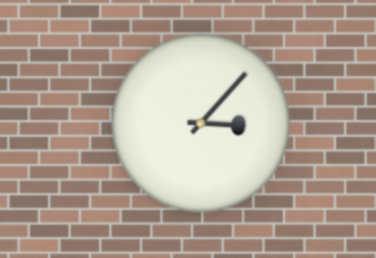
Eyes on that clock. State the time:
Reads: 3:07
